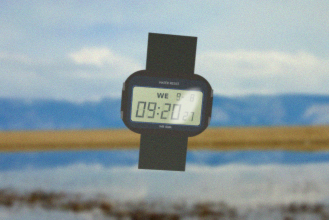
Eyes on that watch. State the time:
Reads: 9:20:27
